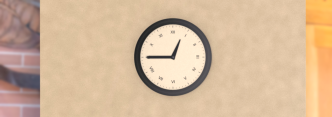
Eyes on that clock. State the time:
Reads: 12:45
